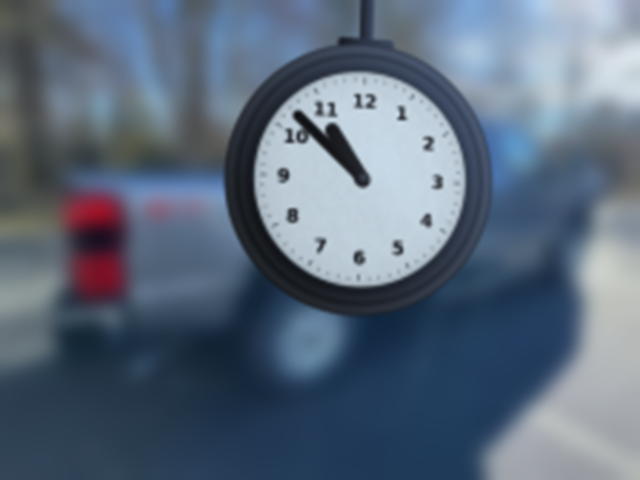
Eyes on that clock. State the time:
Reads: 10:52
